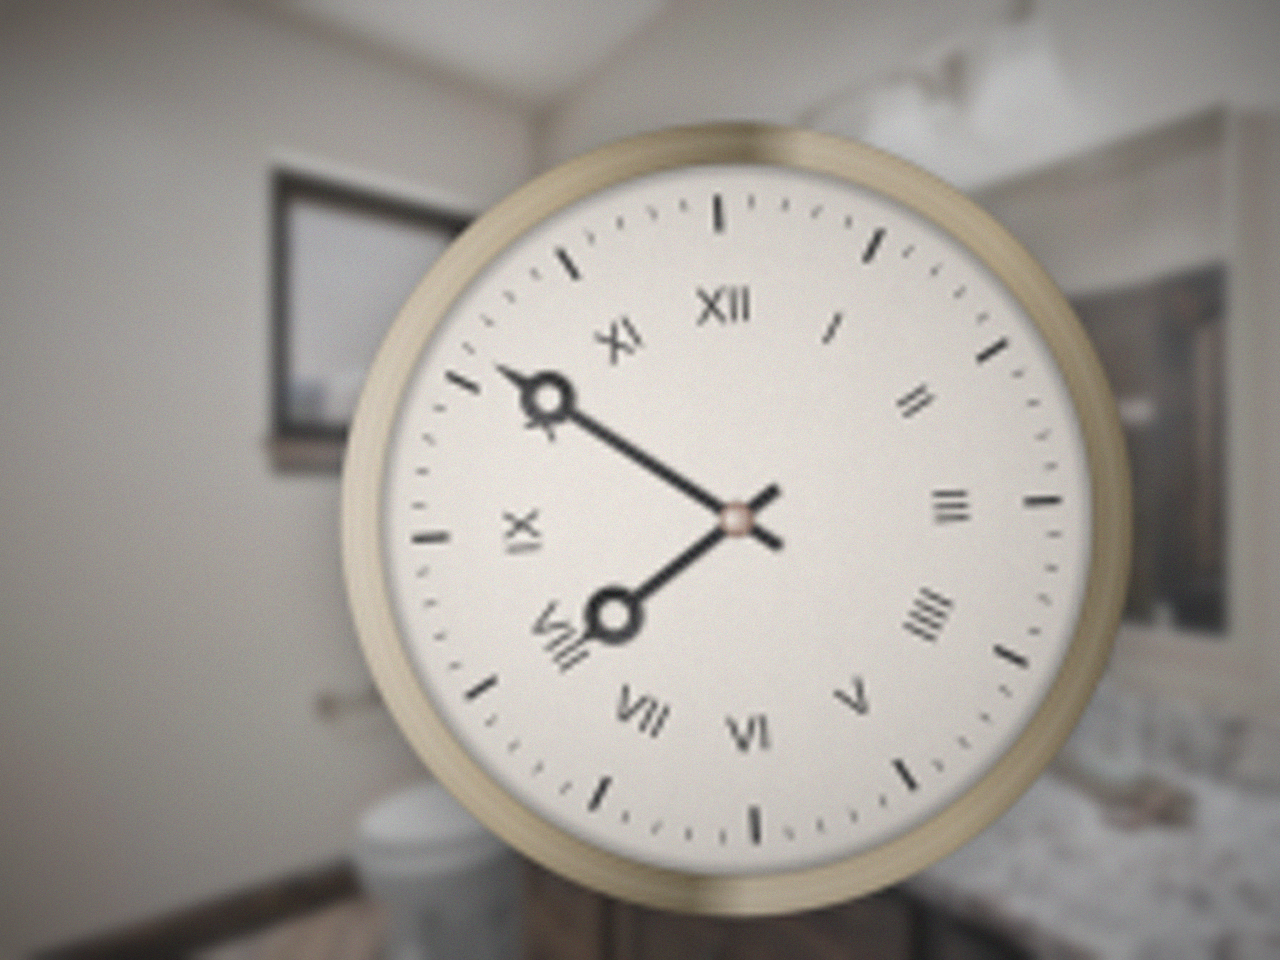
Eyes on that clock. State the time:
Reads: 7:51
